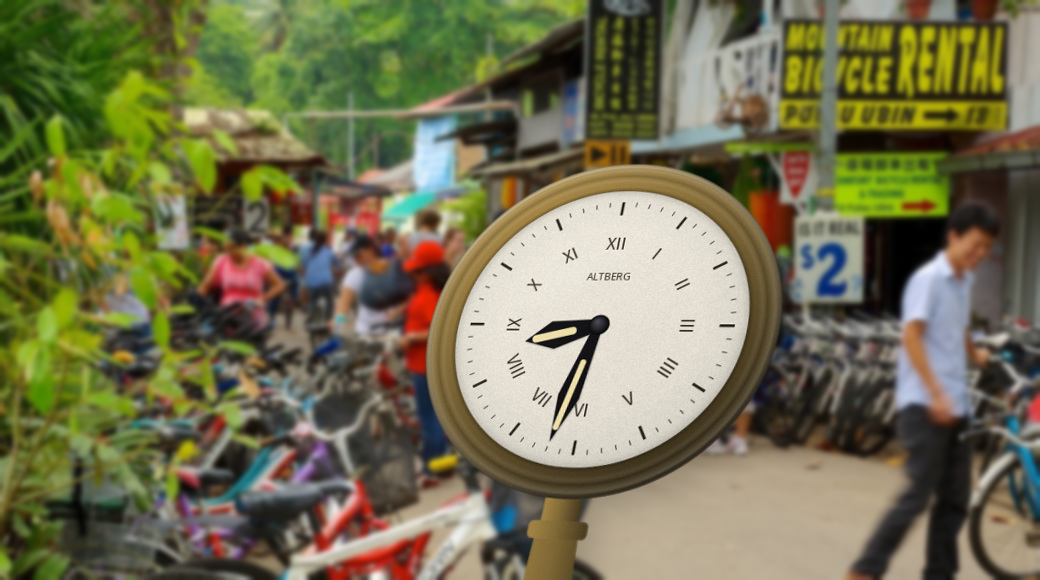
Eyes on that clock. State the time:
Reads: 8:32
